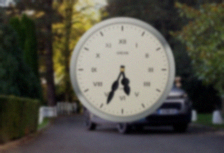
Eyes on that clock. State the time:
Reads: 5:34
